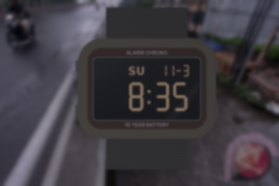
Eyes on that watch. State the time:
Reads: 8:35
